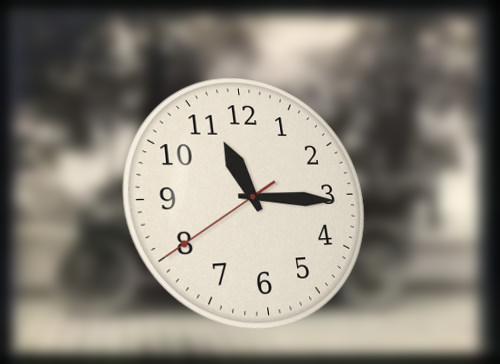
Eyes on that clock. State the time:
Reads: 11:15:40
